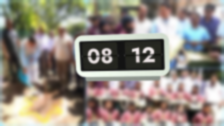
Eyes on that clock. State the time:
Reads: 8:12
